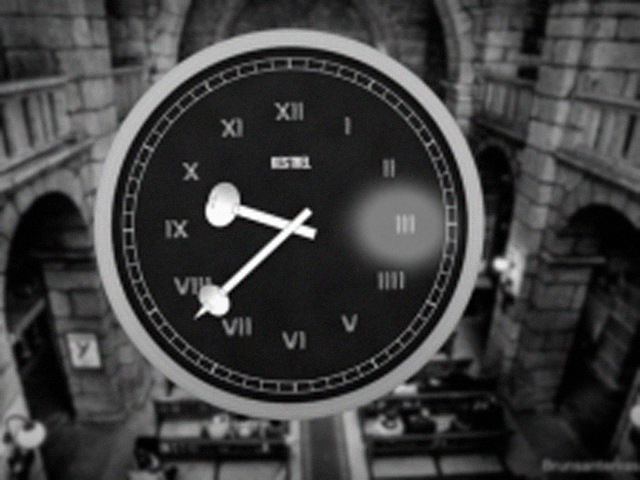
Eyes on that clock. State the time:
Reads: 9:38
